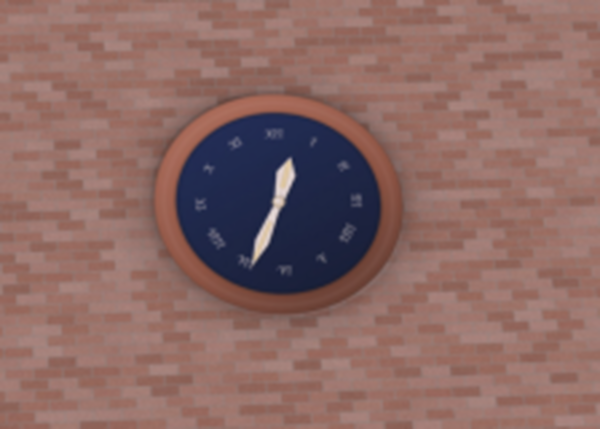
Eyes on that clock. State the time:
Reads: 12:34
